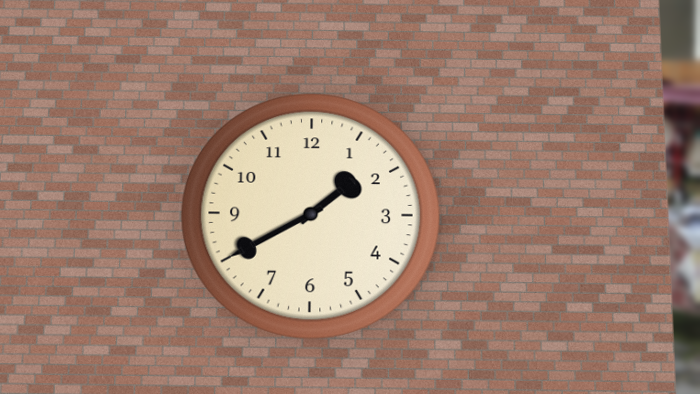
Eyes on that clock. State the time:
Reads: 1:40
